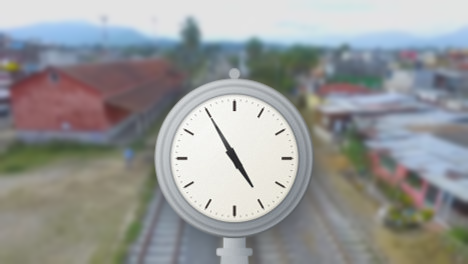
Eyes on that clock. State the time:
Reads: 4:55
